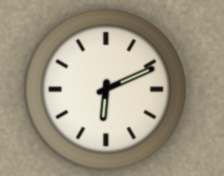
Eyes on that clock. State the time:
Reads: 6:11
